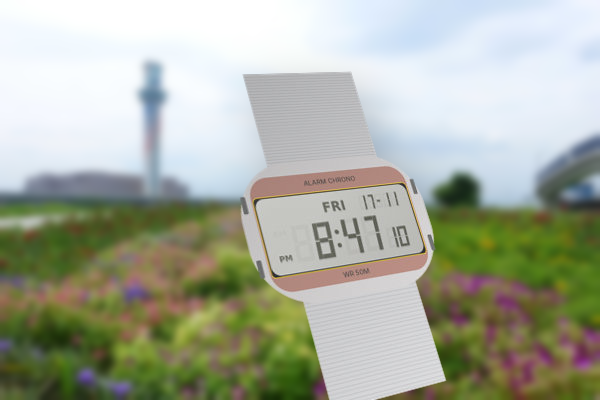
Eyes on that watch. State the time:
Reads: 8:47:10
